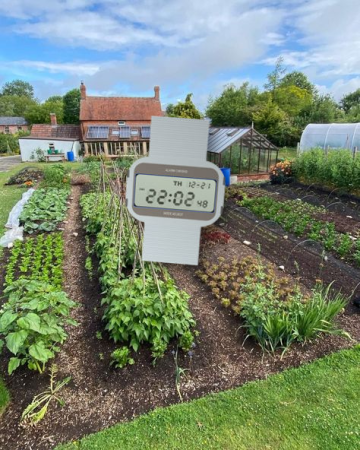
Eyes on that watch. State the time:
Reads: 22:02:48
